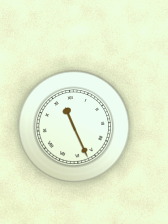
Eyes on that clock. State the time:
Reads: 11:27
